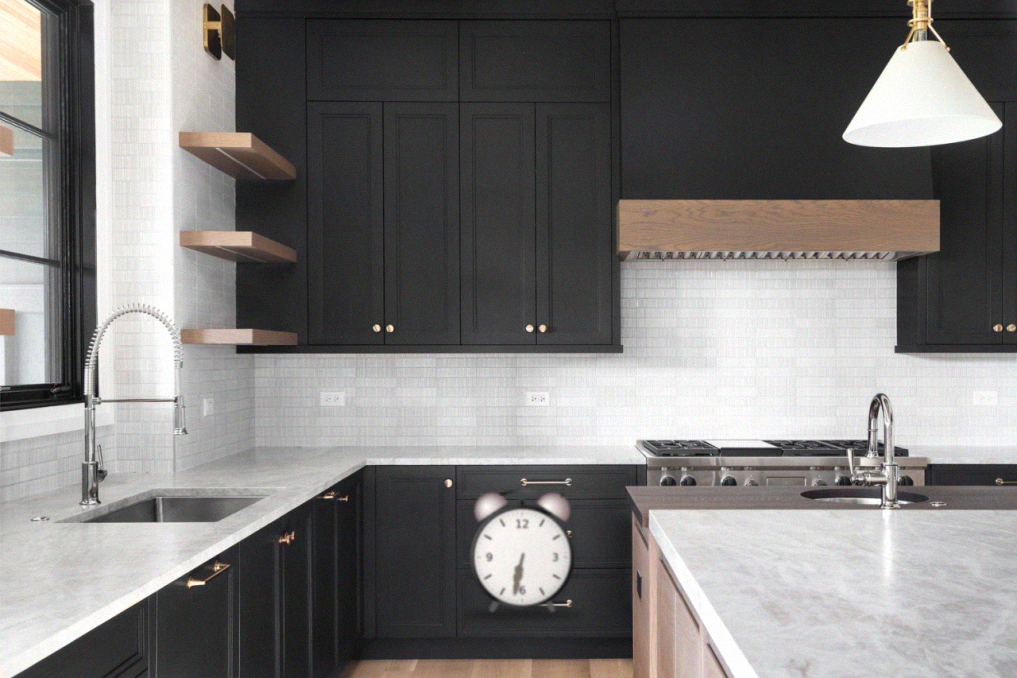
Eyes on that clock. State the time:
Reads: 6:32
